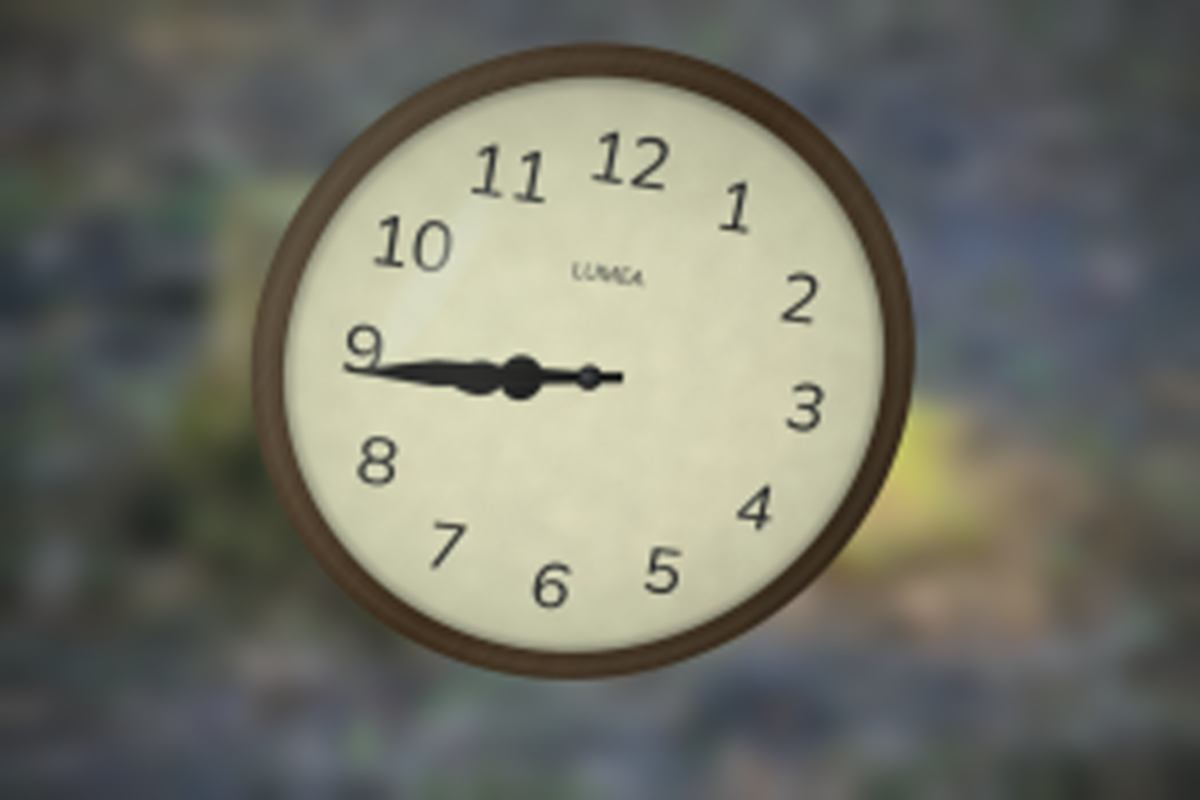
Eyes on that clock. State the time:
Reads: 8:44
